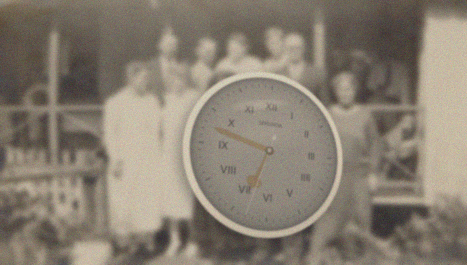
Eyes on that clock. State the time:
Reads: 6:47:33
